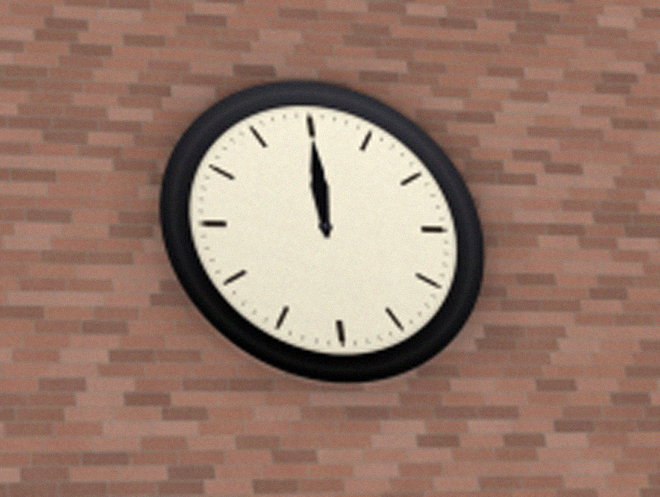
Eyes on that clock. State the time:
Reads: 12:00
